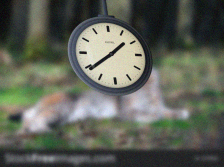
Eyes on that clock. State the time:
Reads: 1:39
